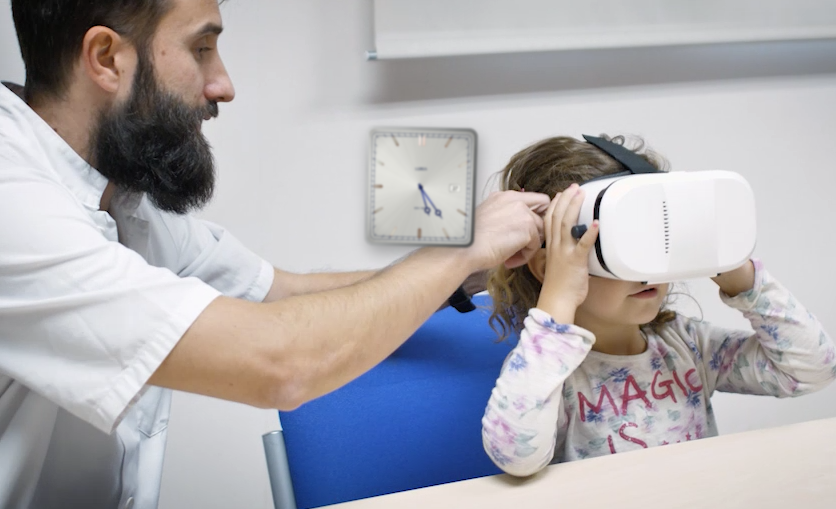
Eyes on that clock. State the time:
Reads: 5:24
